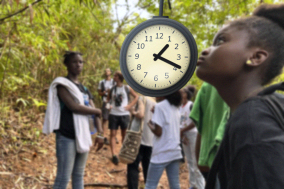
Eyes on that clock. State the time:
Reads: 1:19
